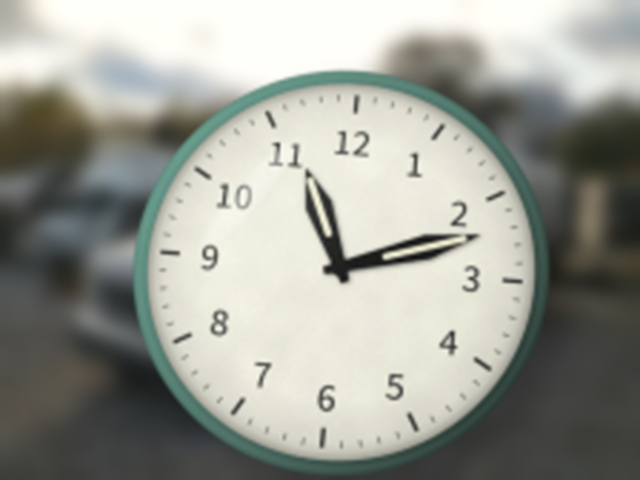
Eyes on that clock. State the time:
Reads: 11:12
